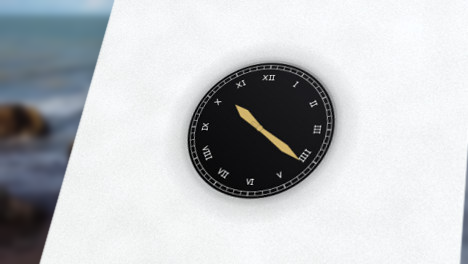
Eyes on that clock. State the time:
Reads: 10:21
